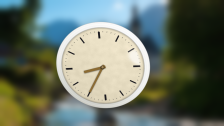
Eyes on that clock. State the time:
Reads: 8:35
